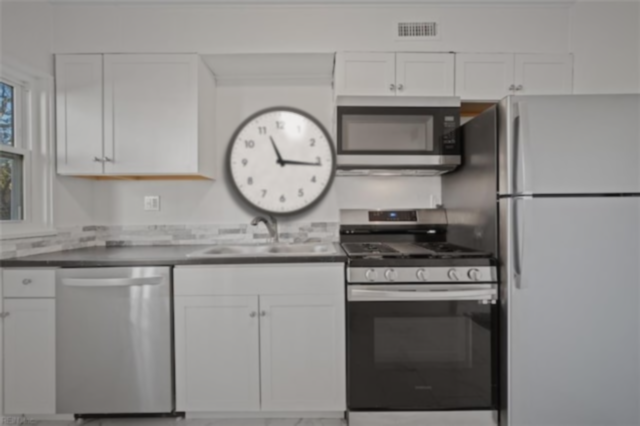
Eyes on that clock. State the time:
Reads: 11:16
